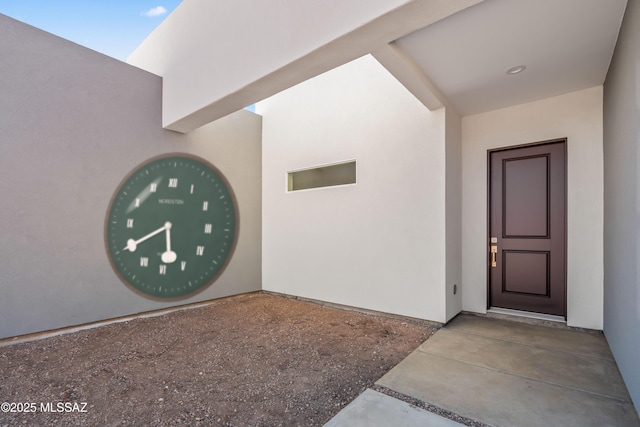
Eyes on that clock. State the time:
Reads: 5:40
